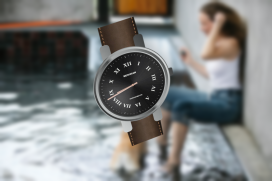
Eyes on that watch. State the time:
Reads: 8:43
